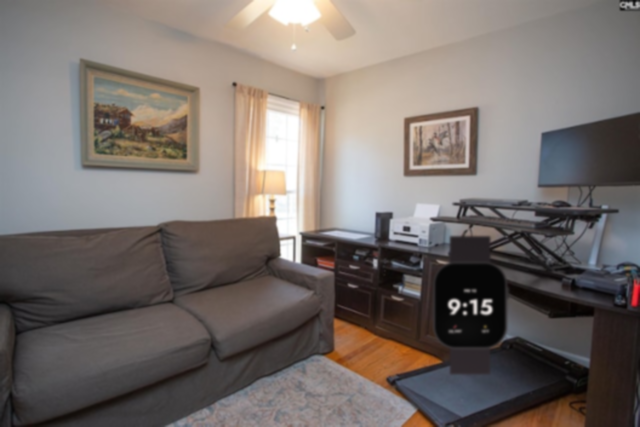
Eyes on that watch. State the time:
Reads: 9:15
